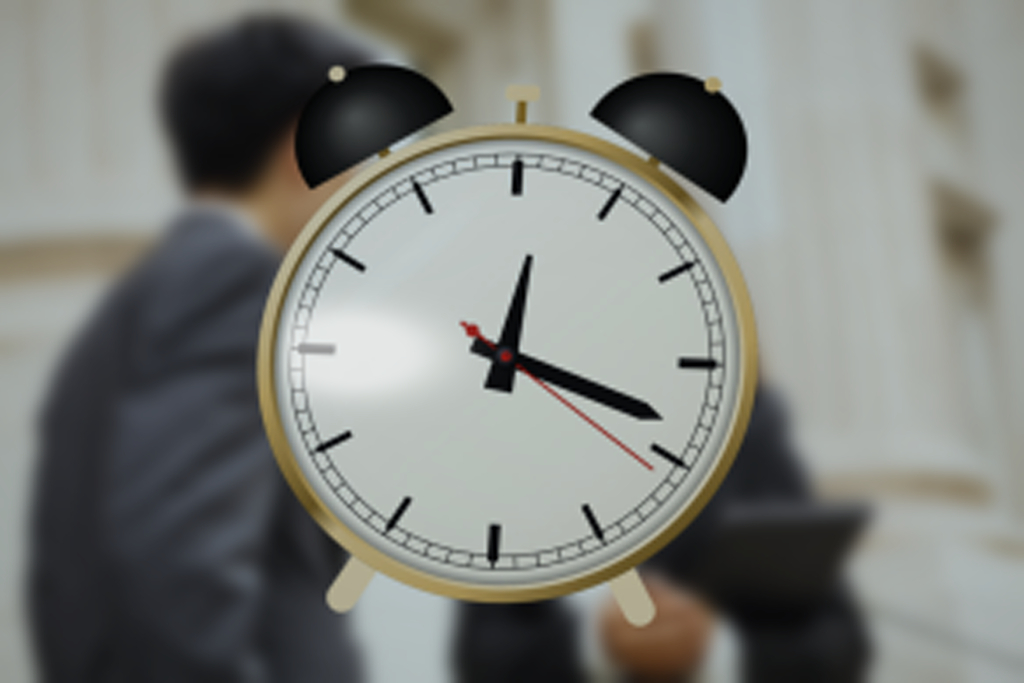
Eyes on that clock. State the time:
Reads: 12:18:21
